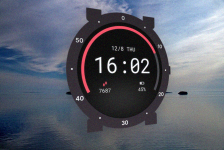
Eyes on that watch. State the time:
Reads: 16:02
